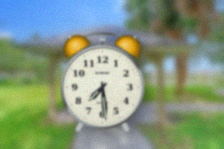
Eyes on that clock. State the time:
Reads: 7:29
